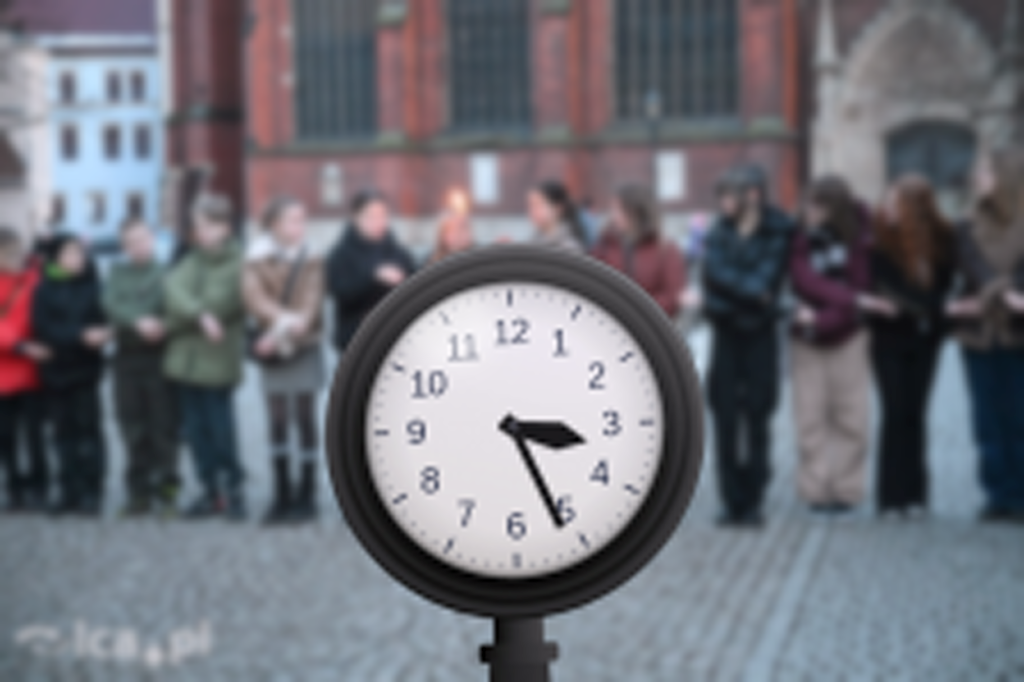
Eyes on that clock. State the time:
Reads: 3:26
